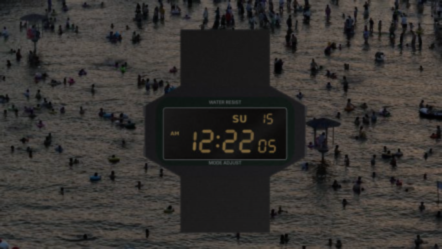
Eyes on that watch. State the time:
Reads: 12:22:05
